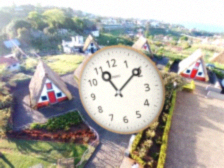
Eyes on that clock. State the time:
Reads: 11:09
